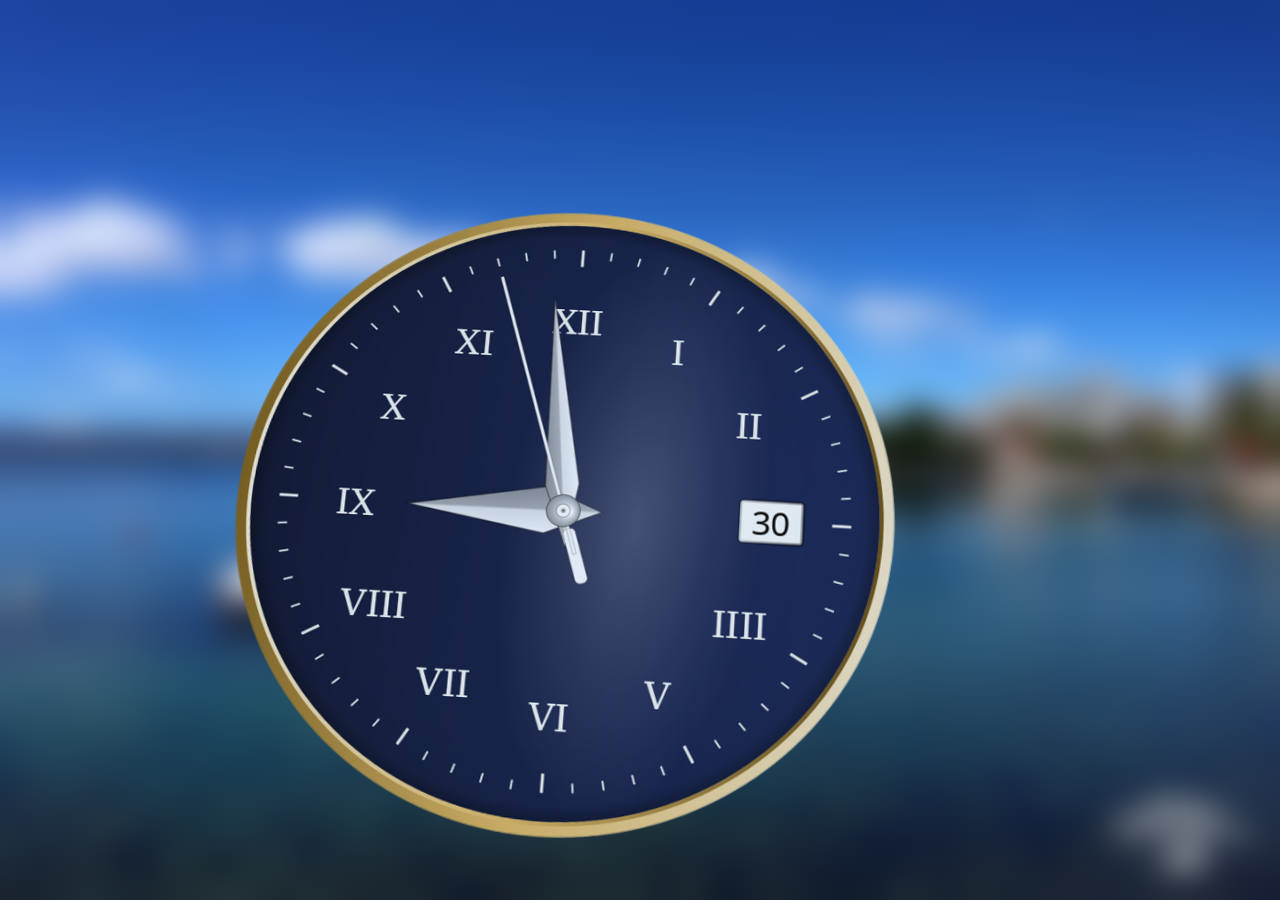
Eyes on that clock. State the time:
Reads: 8:58:57
